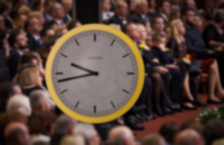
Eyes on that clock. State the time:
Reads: 9:43
